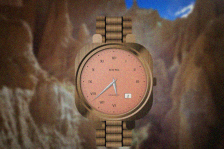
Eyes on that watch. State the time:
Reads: 5:38
